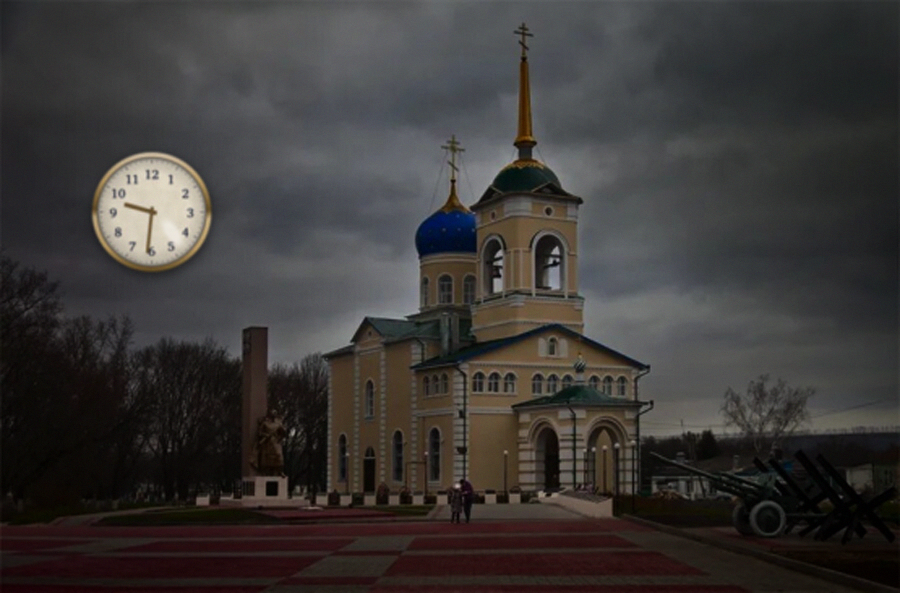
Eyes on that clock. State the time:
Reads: 9:31
